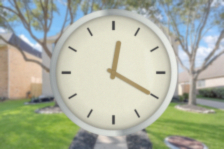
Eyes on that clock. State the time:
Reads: 12:20
